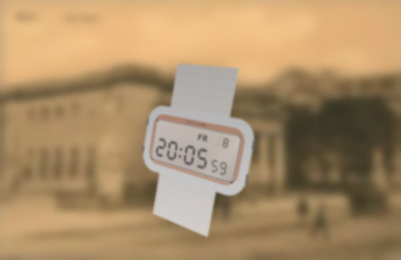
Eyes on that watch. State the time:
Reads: 20:05:59
